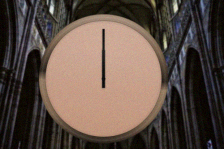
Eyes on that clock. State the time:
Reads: 12:00
